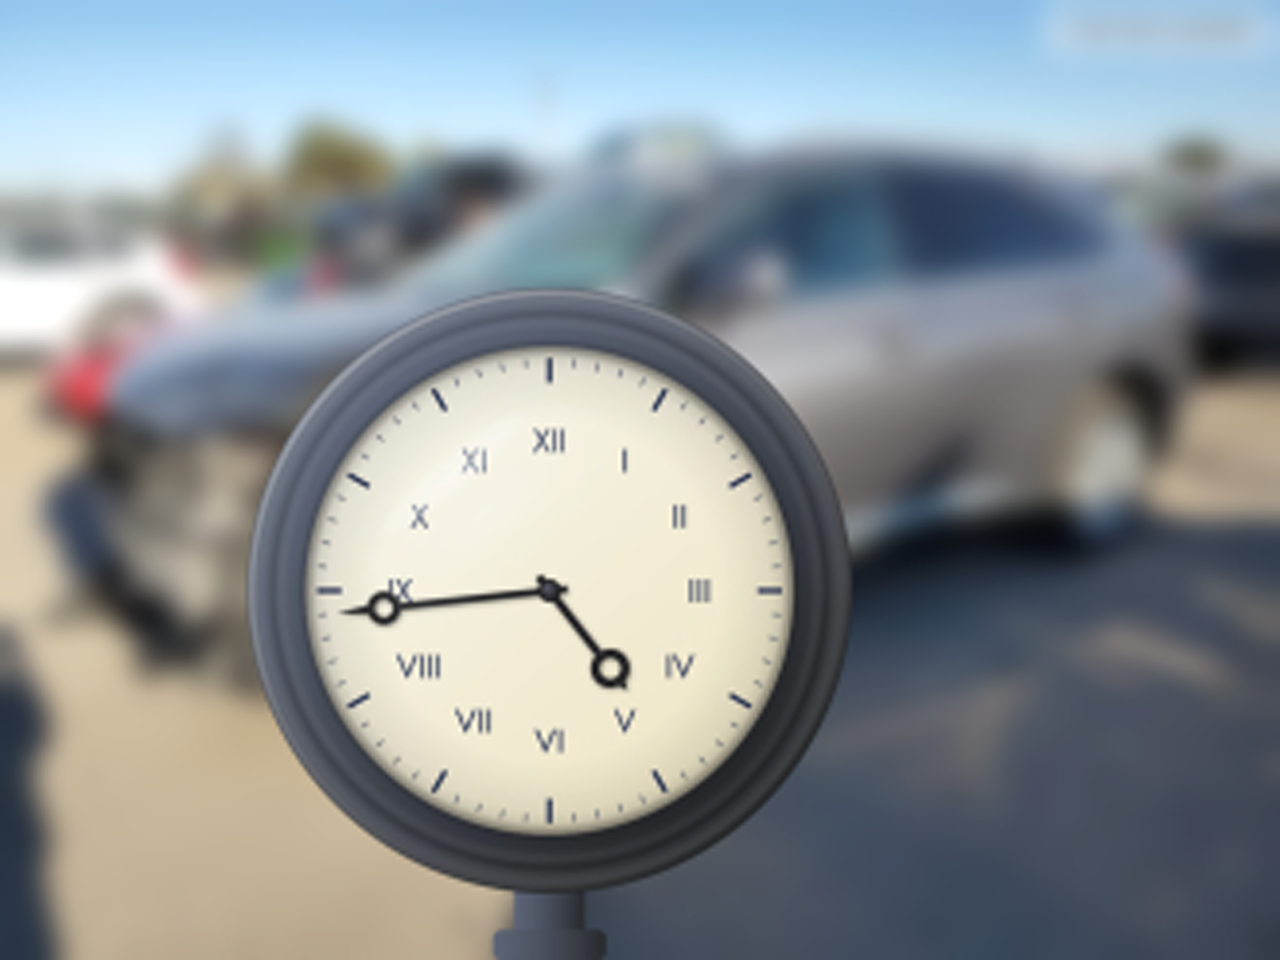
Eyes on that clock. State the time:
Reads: 4:44
